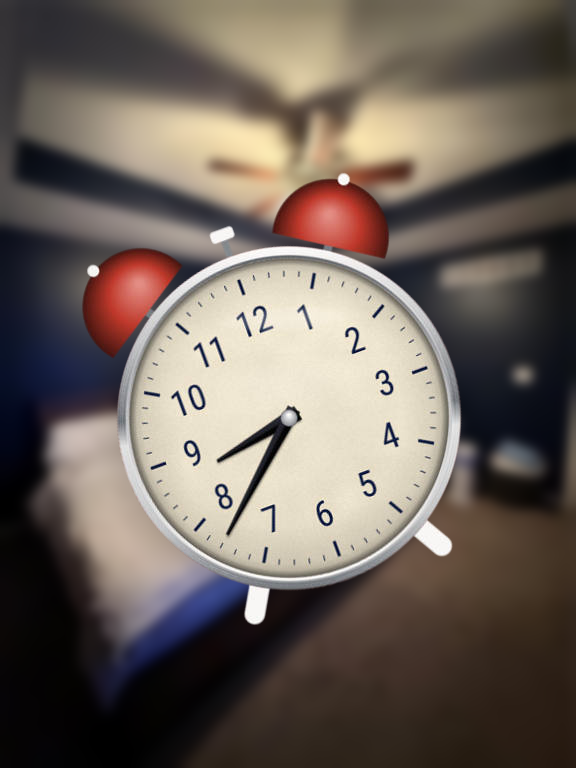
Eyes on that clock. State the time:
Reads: 8:38
